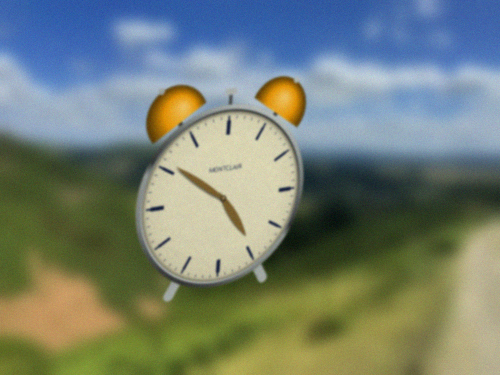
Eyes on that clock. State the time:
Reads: 4:51
